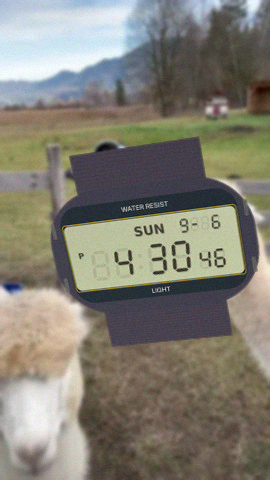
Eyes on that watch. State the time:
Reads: 4:30:46
